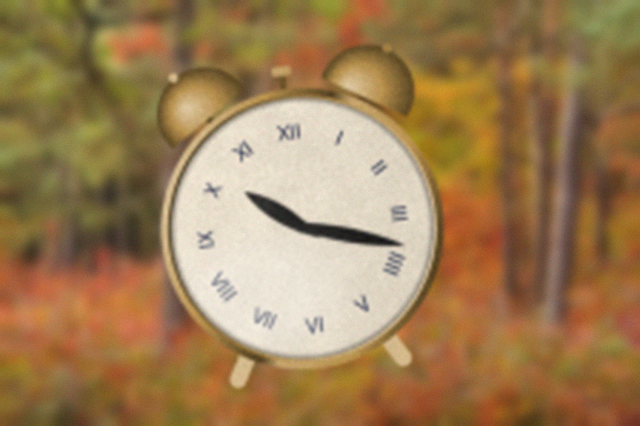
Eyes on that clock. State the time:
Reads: 10:18
